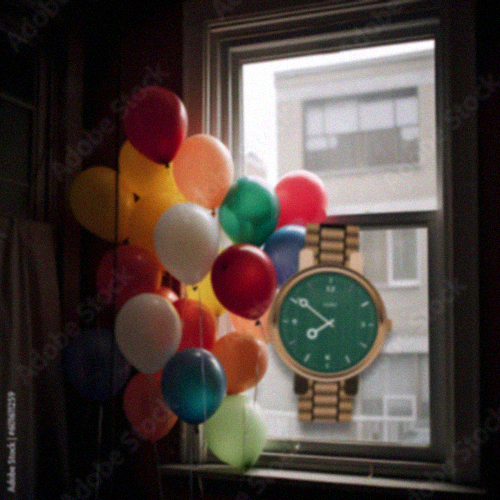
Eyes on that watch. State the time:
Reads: 7:51
